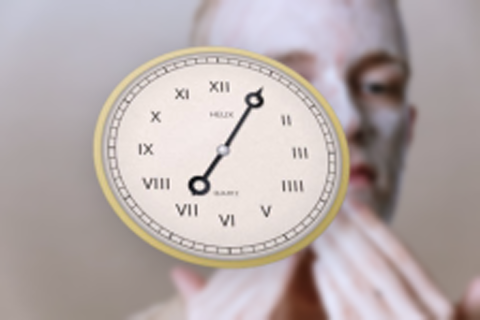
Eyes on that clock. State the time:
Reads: 7:05
